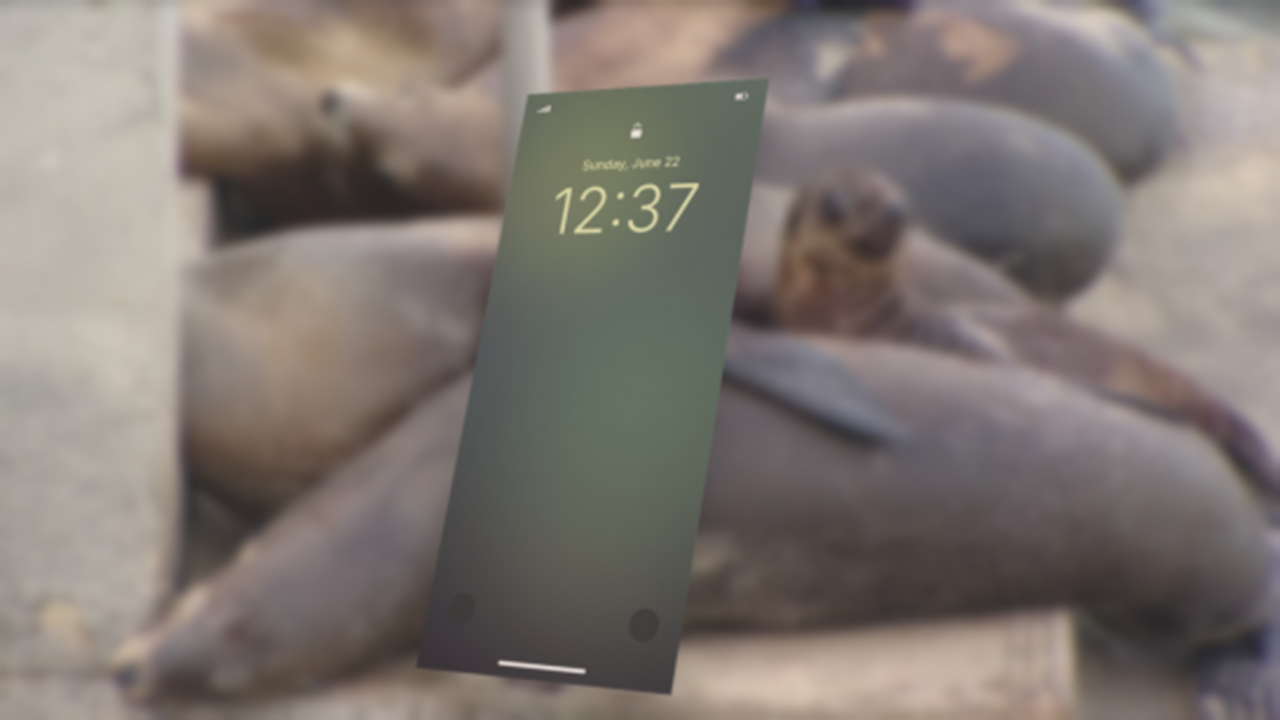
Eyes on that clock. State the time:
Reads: 12:37
